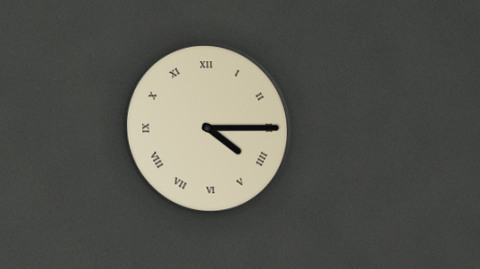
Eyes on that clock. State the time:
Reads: 4:15
